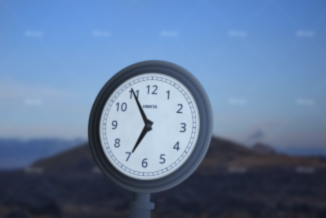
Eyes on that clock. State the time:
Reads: 6:55
